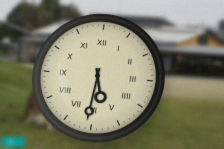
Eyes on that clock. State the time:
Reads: 5:31
